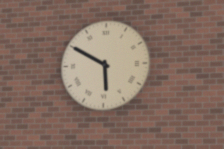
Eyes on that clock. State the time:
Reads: 5:50
